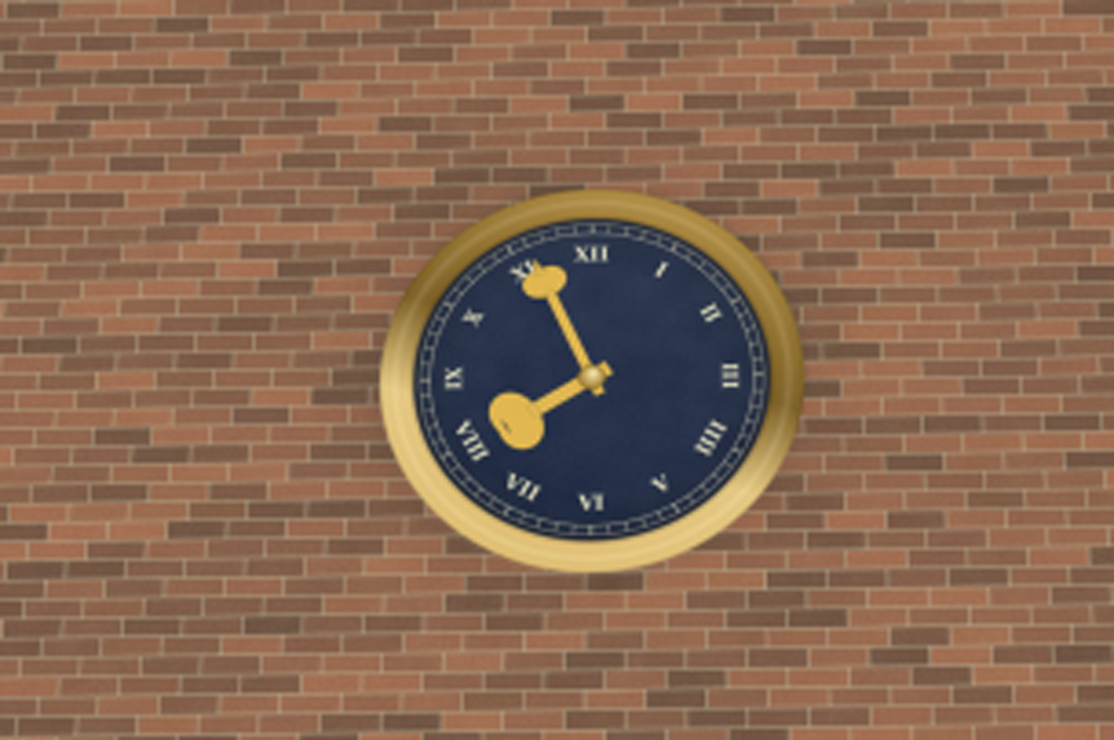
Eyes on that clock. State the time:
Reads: 7:56
